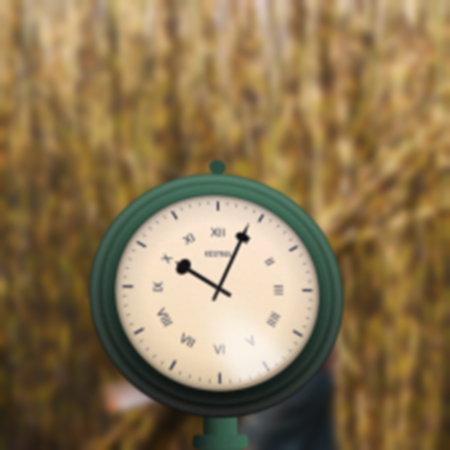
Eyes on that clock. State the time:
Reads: 10:04
